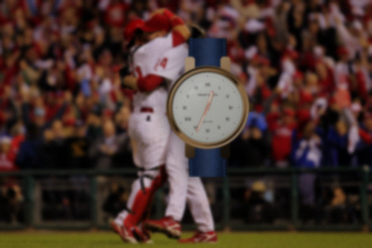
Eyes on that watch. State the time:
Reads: 12:34
